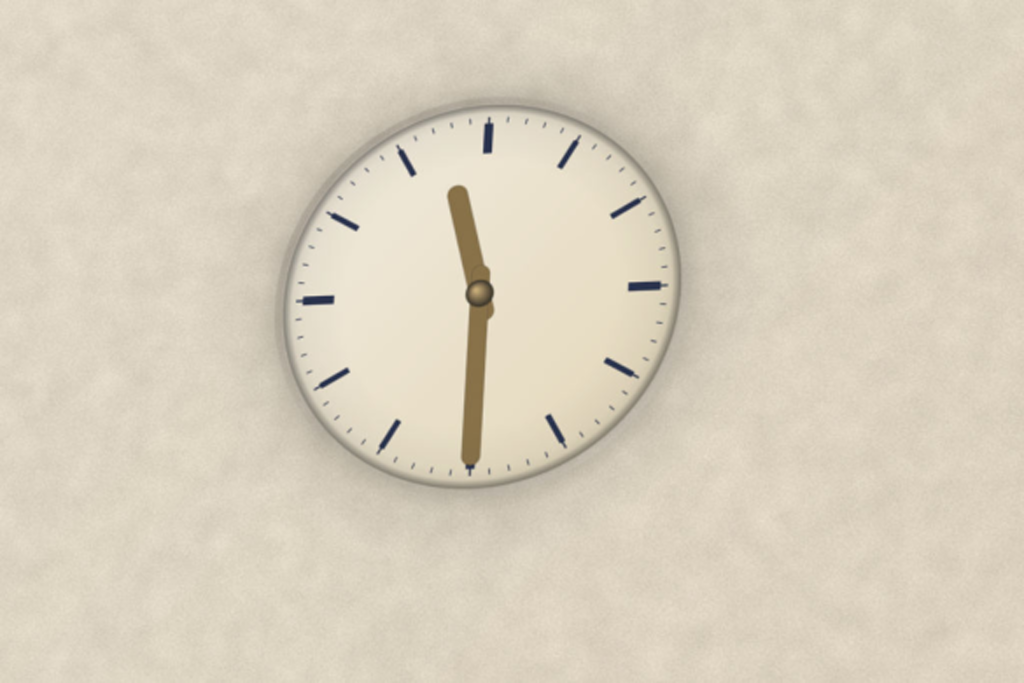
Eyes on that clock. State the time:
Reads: 11:30
